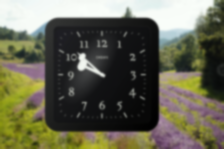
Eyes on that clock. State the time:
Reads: 9:52
